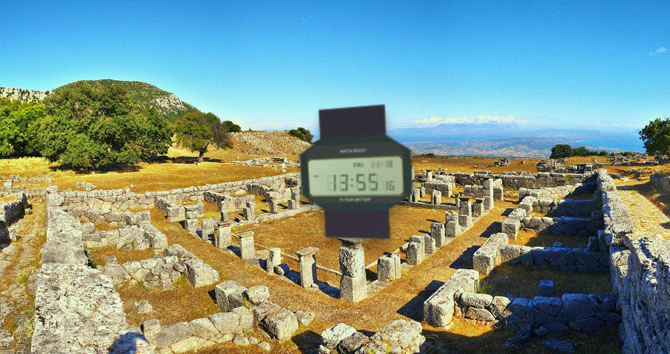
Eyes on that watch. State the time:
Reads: 13:55
